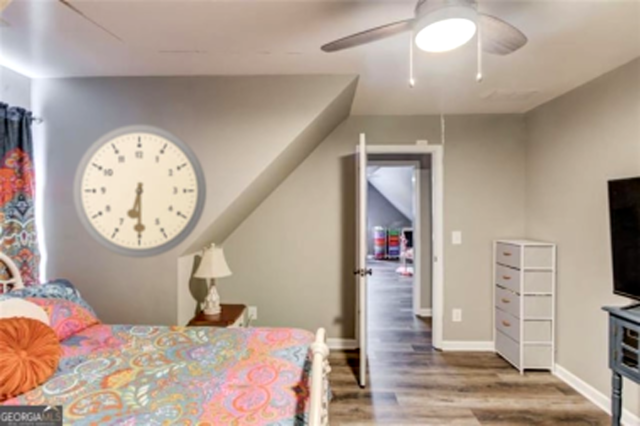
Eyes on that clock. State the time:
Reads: 6:30
